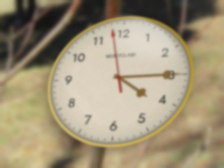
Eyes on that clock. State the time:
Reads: 4:14:58
